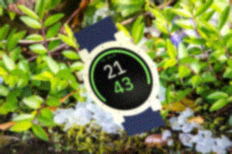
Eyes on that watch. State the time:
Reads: 21:43
